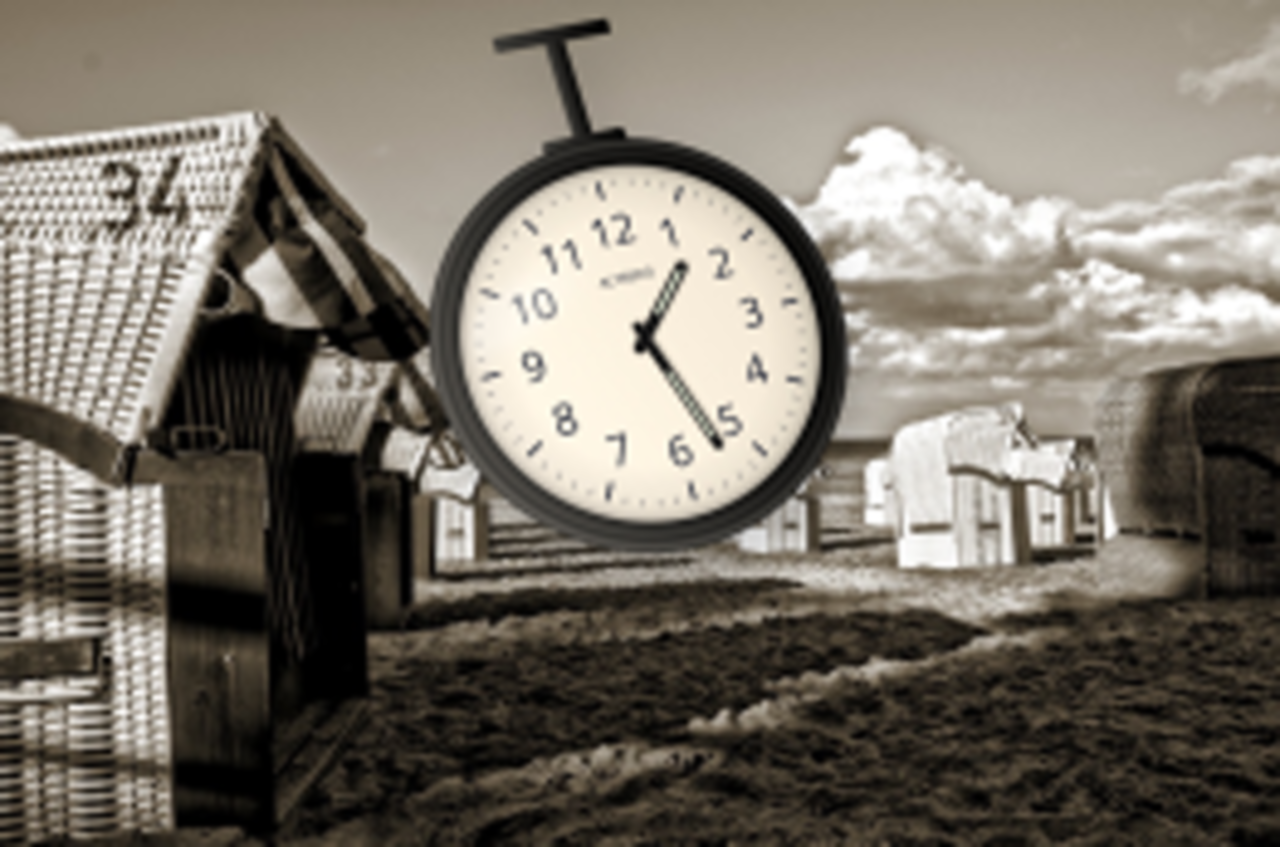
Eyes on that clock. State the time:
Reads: 1:27
